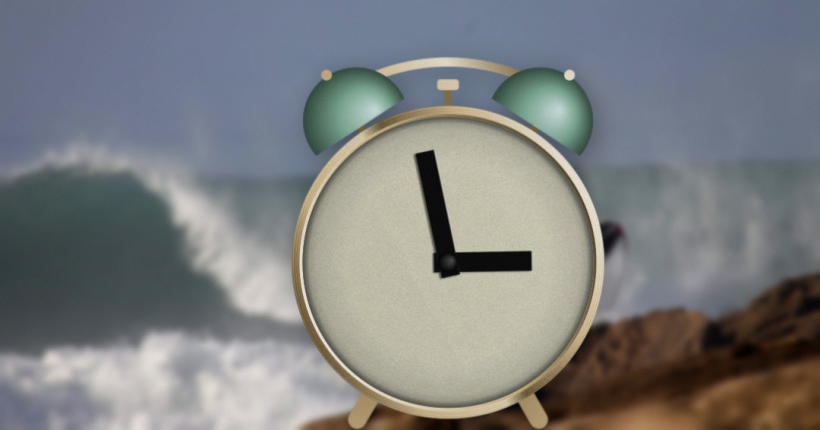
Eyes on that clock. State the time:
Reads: 2:58
